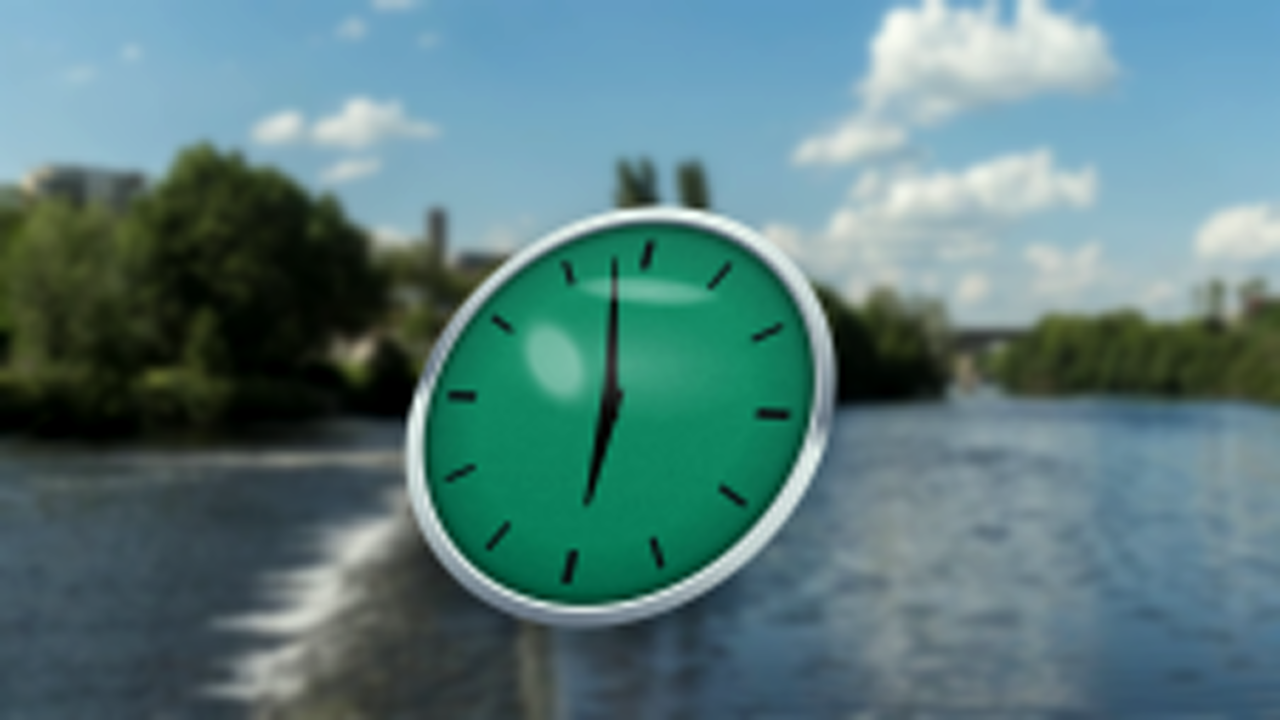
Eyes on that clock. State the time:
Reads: 5:58
